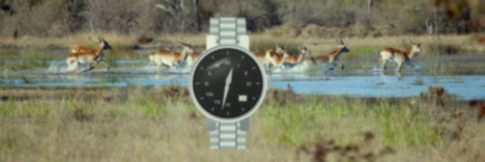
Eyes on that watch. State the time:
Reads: 12:32
